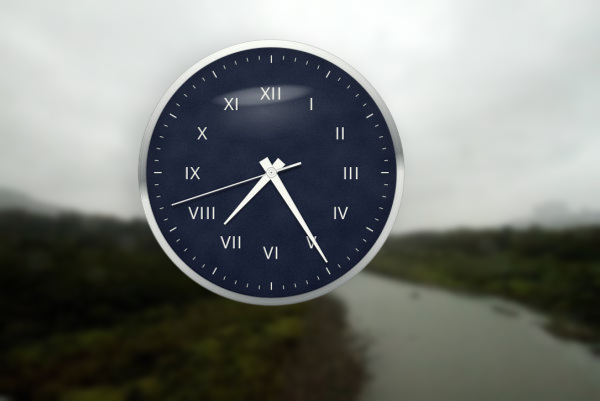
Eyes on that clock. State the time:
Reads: 7:24:42
